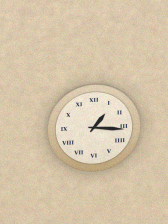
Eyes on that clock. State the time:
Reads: 1:16
